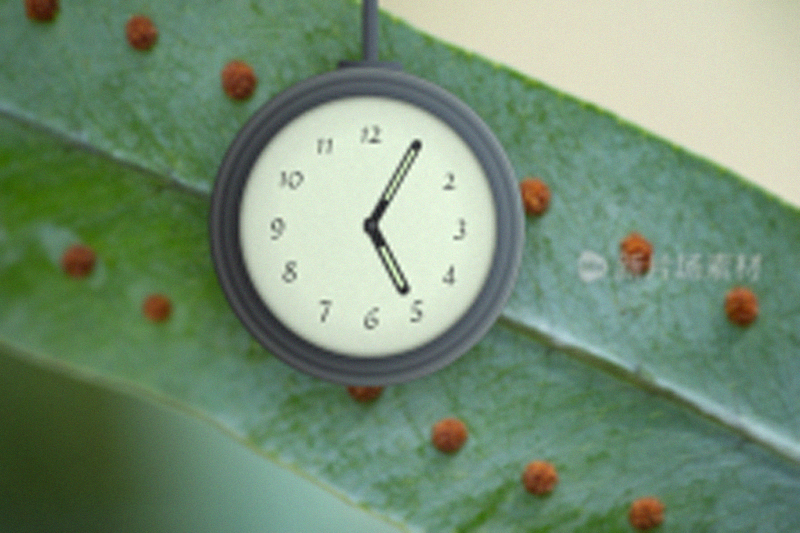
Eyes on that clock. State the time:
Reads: 5:05
